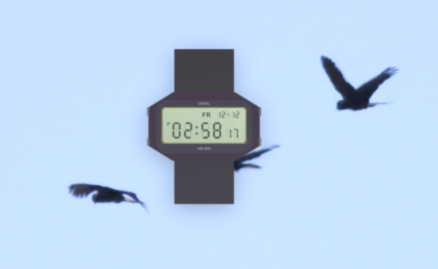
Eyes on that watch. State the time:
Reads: 2:58:17
